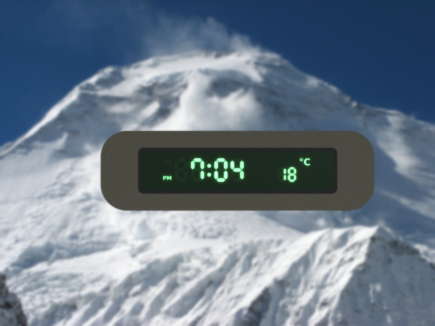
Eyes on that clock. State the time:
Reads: 7:04
